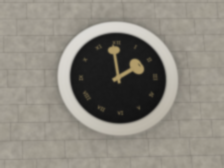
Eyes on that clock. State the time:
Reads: 1:59
